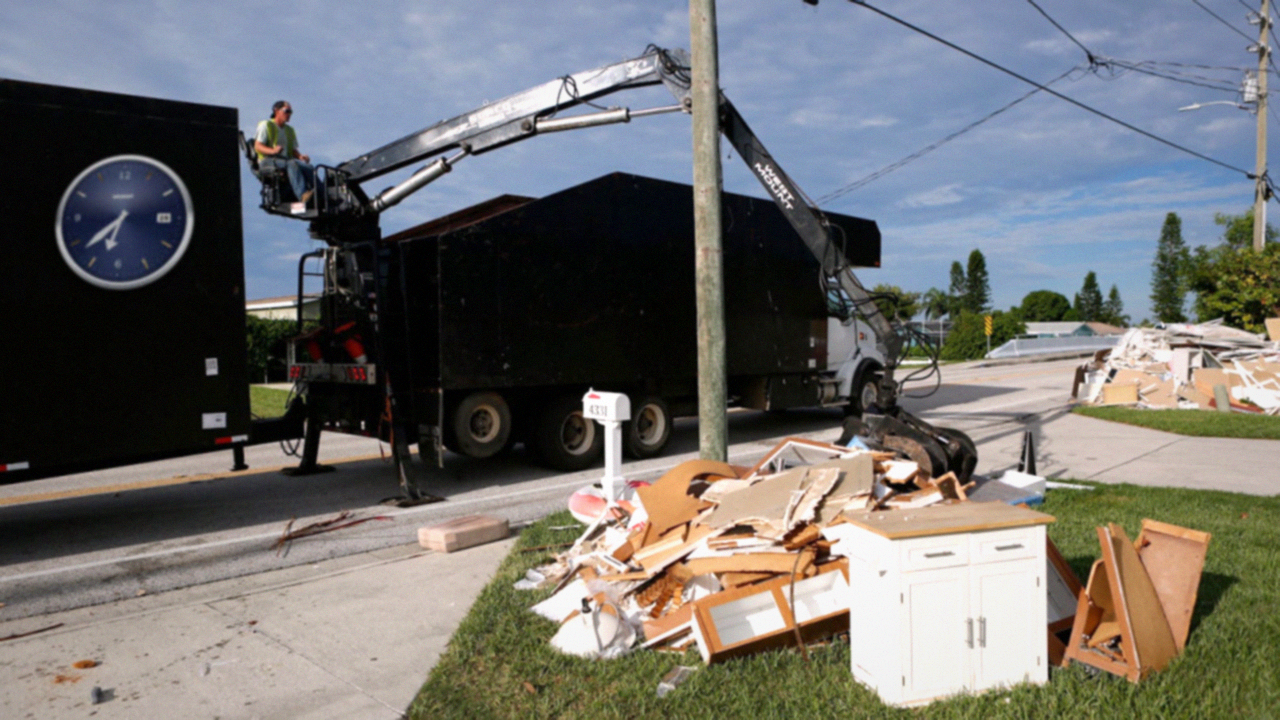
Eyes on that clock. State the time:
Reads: 6:38
